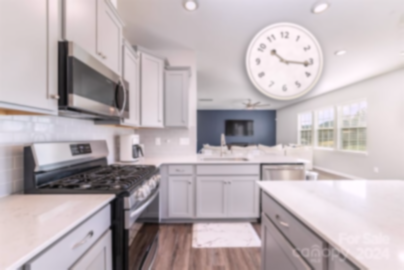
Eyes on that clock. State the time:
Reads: 10:16
